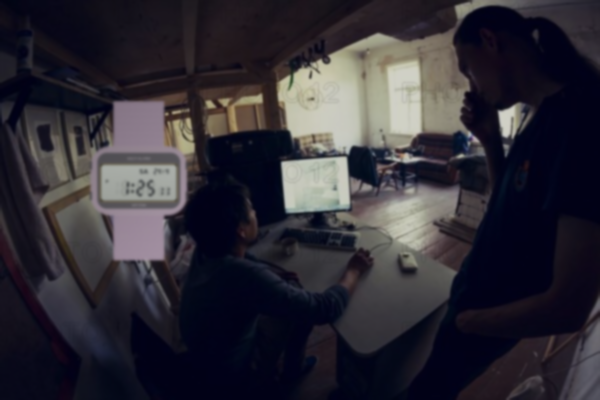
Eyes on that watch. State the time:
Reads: 1:25
